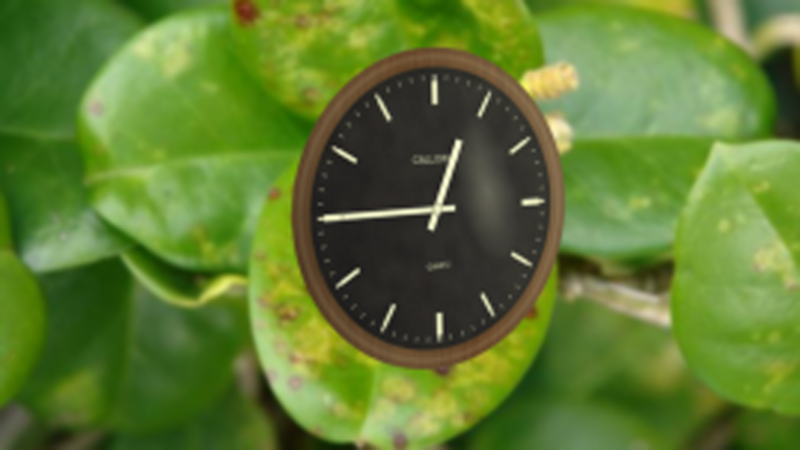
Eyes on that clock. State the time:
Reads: 12:45
